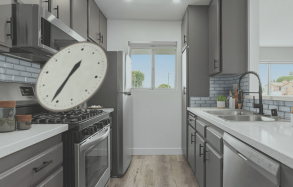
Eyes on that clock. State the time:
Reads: 12:32
